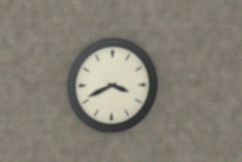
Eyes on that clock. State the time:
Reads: 3:41
